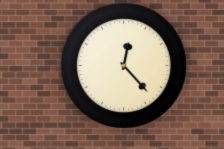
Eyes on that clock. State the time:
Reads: 12:23
